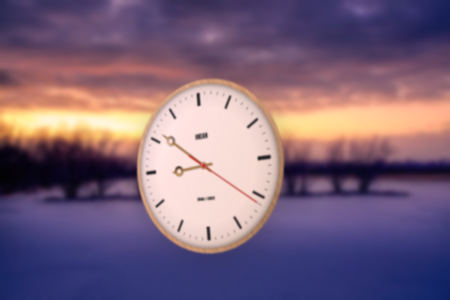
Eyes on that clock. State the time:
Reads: 8:51:21
